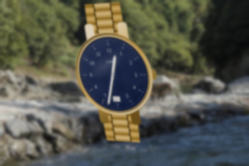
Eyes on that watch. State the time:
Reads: 12:33
